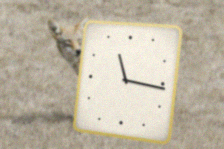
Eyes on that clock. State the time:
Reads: 11:16
